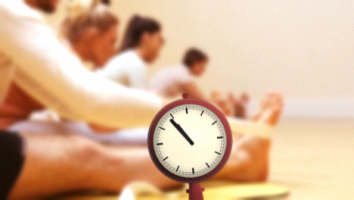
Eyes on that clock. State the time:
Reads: 10:54
